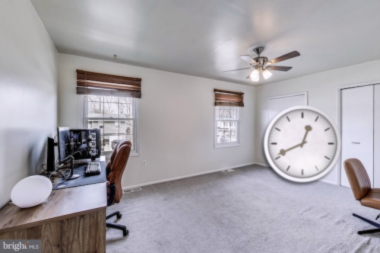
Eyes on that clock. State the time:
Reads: 12:41
